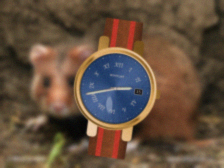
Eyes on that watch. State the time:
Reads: 2:42
